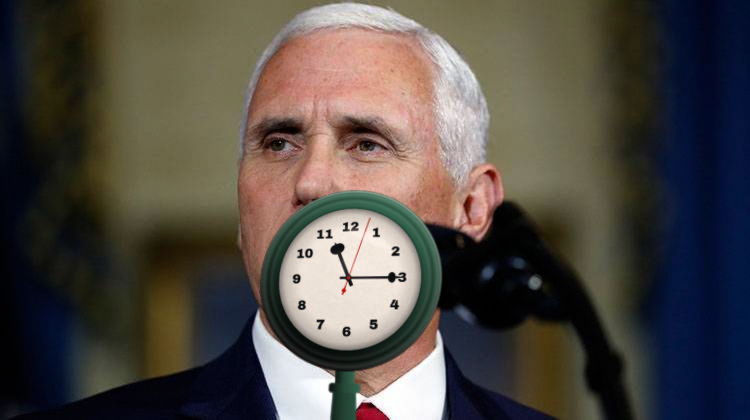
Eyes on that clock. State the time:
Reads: 11:15:03
